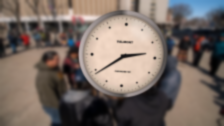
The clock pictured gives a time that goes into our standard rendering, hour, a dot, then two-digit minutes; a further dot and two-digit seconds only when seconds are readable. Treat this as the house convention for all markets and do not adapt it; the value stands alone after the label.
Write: 2.39
